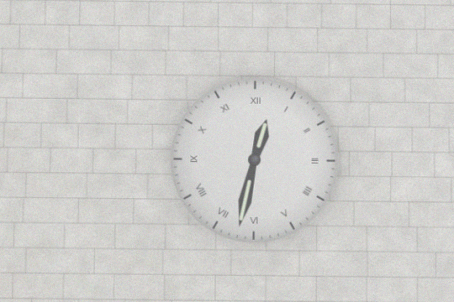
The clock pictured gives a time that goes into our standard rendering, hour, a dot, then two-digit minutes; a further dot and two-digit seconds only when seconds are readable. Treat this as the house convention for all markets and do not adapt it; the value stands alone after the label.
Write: 12.32
